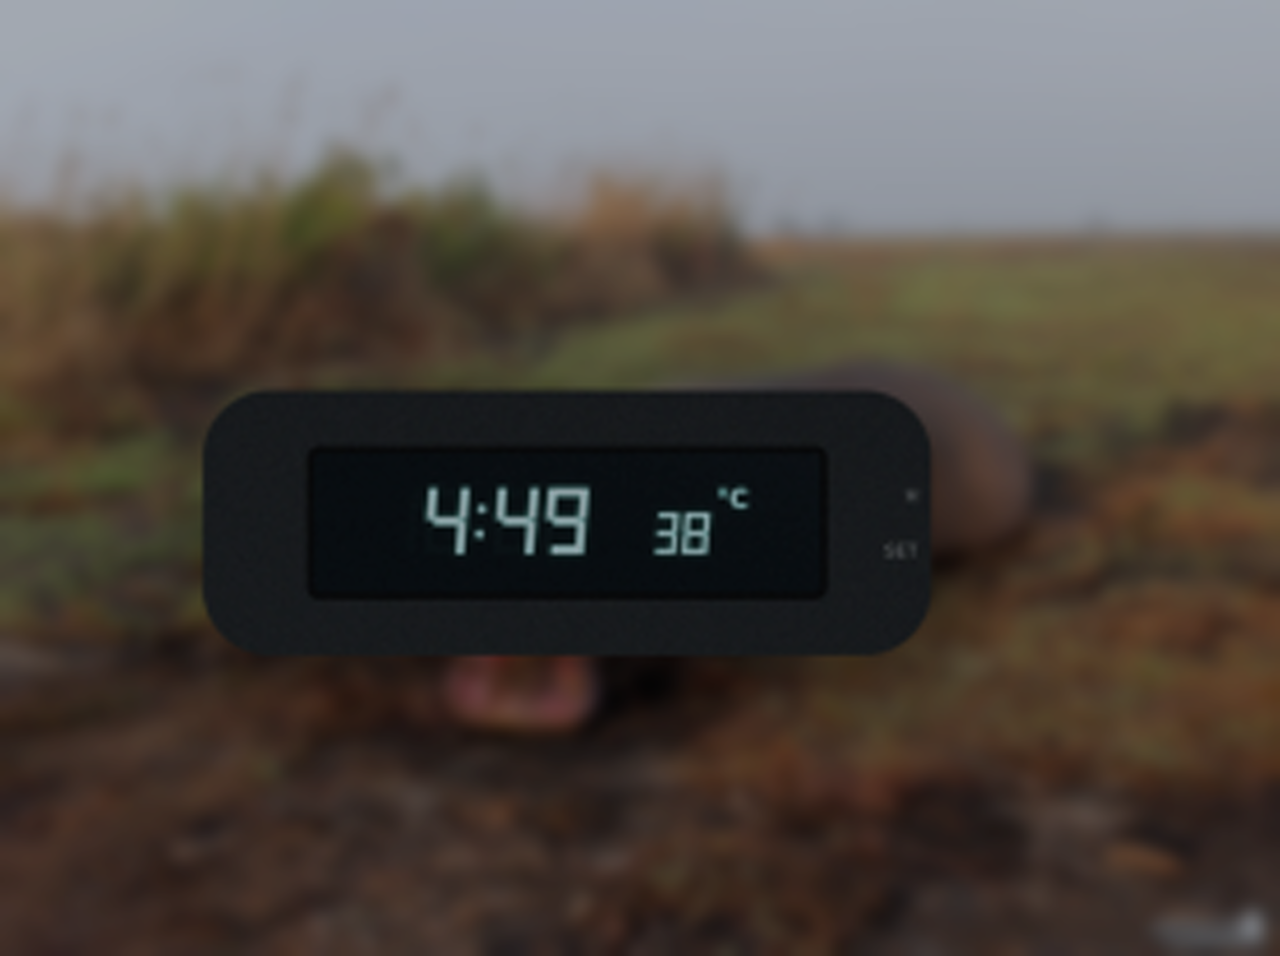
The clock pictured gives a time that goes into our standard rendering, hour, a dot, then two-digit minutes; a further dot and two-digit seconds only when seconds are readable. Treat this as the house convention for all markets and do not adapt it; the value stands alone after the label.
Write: 4.49
